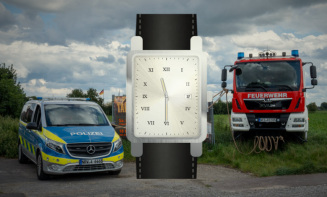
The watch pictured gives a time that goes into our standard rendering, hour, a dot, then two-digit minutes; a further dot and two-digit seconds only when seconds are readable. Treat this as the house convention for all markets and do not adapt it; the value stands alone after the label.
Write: 11.30
